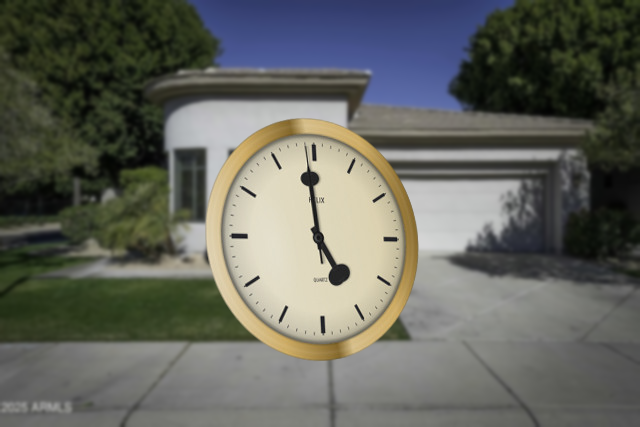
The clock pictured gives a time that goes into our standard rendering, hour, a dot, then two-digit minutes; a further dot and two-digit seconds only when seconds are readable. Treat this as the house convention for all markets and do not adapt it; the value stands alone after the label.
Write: 4.58.59
